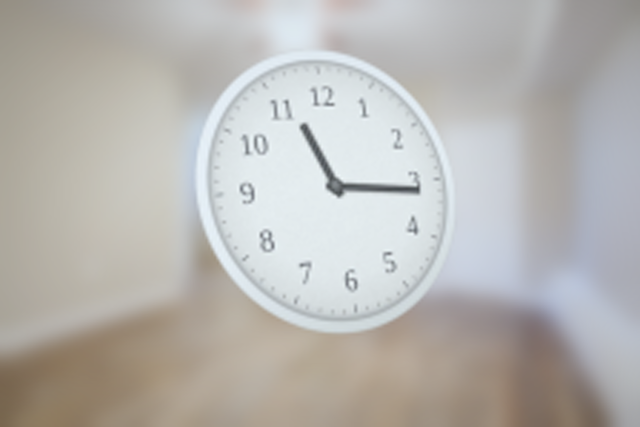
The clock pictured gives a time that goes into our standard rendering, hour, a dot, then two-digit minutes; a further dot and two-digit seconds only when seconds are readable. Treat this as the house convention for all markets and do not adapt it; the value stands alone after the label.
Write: 11.16
